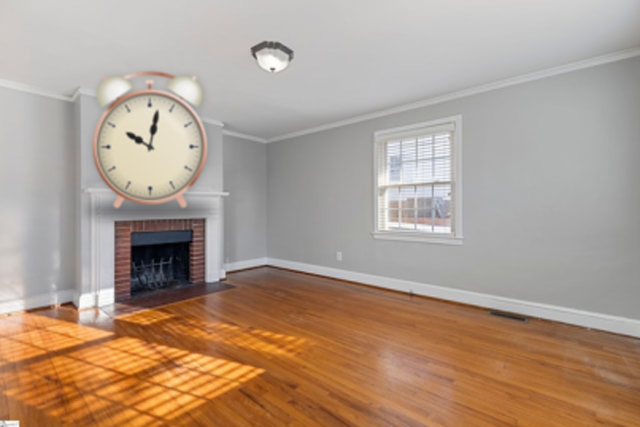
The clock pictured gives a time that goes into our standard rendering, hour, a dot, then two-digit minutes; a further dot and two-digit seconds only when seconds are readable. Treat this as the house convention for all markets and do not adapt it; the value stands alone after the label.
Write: 10.02
